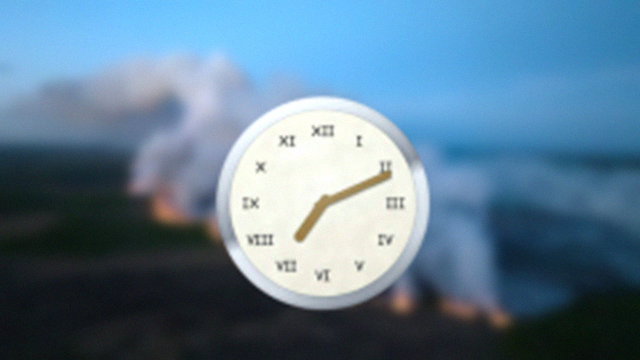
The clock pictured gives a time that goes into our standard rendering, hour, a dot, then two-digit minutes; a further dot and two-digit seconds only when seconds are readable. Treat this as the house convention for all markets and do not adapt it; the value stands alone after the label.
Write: 7.11
